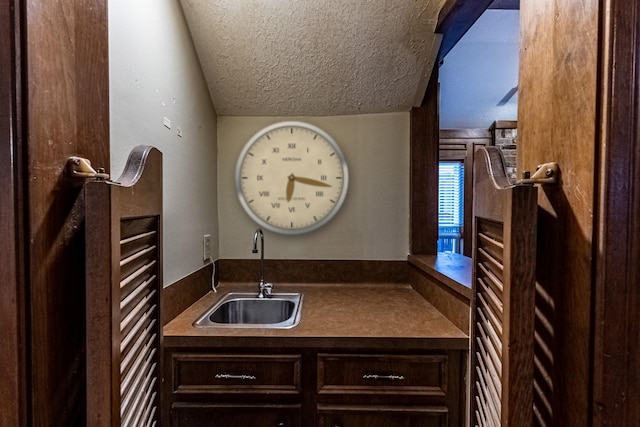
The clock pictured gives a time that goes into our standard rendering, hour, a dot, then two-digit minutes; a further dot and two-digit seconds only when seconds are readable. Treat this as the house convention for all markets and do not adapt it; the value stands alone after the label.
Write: 6.17
